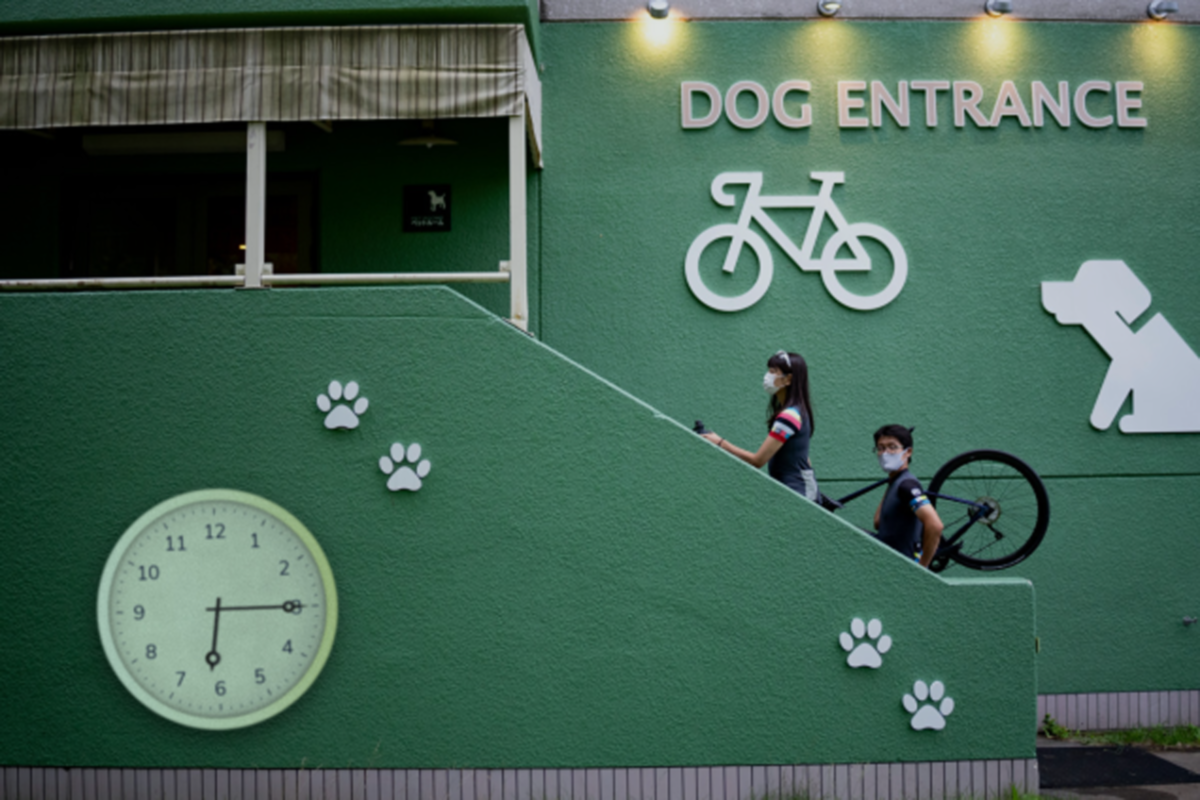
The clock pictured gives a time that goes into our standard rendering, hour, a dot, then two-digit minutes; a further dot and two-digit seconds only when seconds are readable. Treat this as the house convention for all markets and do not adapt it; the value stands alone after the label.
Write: 6.15
